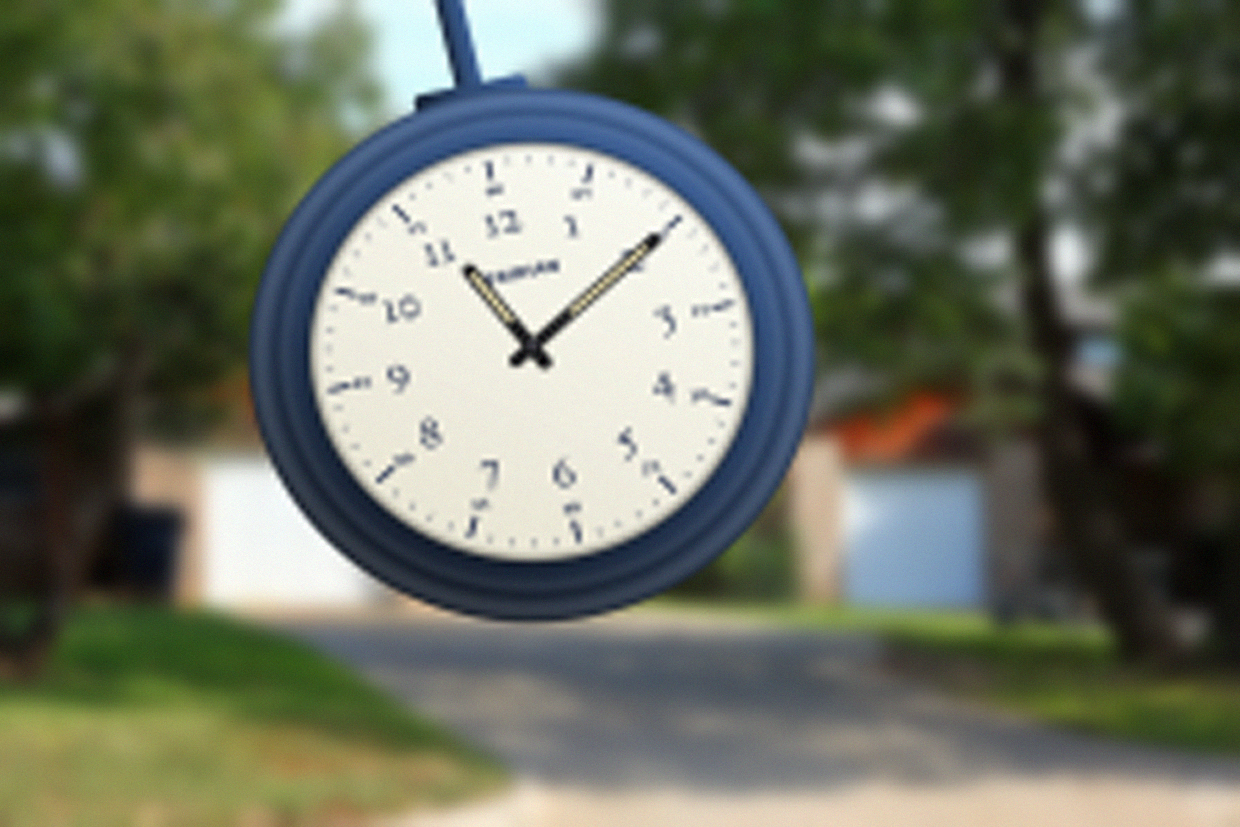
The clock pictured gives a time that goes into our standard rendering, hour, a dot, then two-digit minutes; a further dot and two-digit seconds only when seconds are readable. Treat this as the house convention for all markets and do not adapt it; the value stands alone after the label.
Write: 11.10
